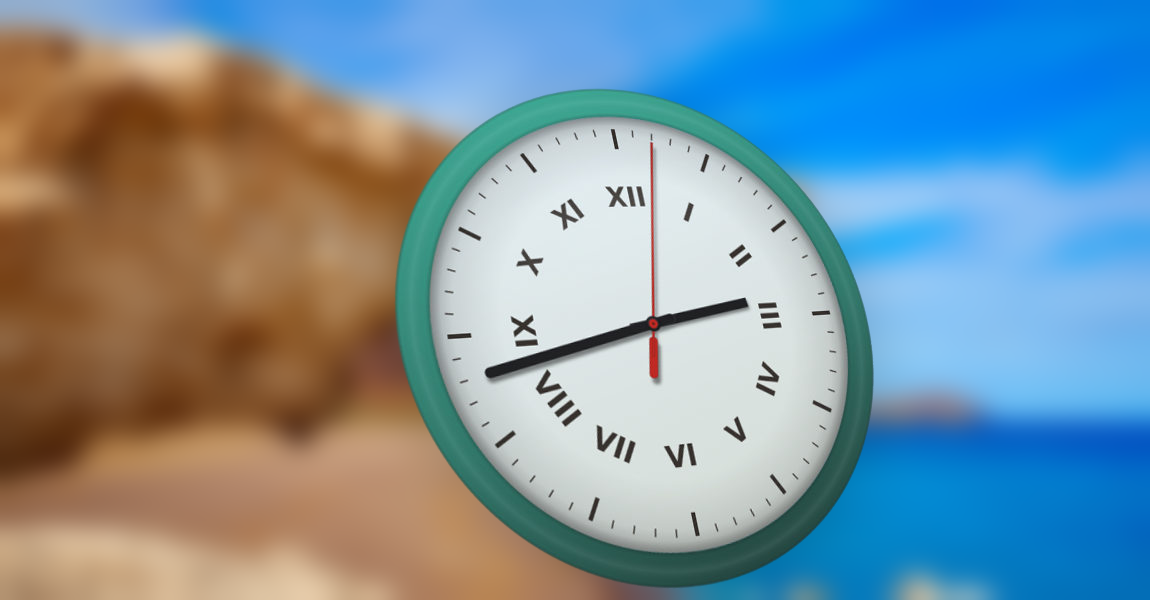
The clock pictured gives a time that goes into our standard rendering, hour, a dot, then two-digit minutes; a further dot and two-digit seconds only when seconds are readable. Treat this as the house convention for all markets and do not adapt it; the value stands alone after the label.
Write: 2.43.02
